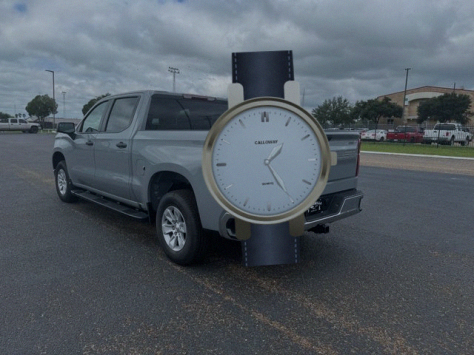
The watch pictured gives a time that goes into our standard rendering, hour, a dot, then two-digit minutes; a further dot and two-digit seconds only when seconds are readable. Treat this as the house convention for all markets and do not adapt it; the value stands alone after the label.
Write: 1.25
